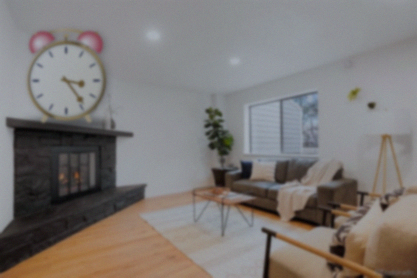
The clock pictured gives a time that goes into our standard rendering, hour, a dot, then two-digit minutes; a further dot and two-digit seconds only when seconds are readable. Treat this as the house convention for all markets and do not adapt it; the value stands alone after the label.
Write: 3.24
